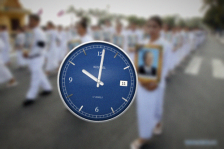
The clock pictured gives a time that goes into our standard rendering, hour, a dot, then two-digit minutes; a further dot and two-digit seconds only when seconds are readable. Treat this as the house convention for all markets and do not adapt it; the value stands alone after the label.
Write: 10.01
